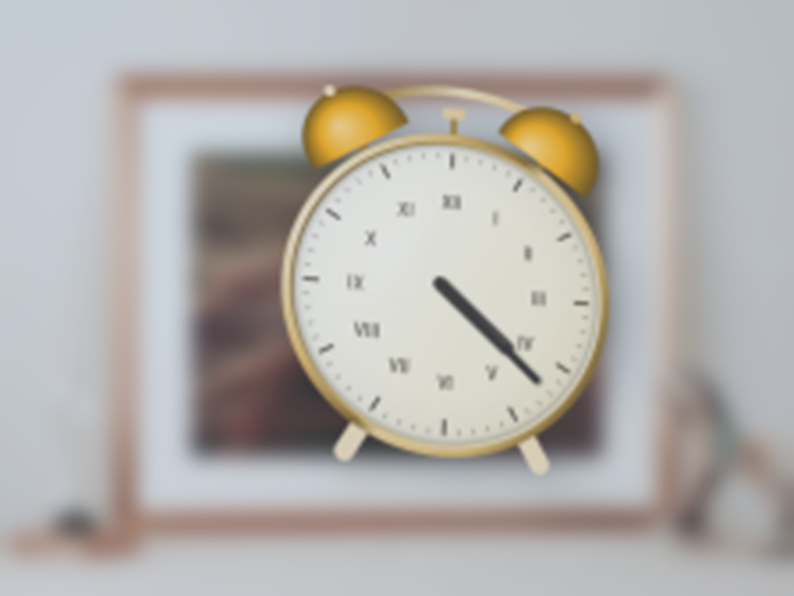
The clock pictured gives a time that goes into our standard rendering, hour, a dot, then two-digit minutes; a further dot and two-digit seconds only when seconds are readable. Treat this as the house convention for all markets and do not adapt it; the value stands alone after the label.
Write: 4.22
